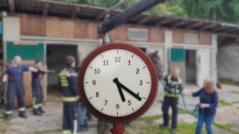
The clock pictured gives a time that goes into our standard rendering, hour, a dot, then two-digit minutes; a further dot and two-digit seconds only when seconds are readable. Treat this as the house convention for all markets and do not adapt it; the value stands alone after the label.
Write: 5.21
